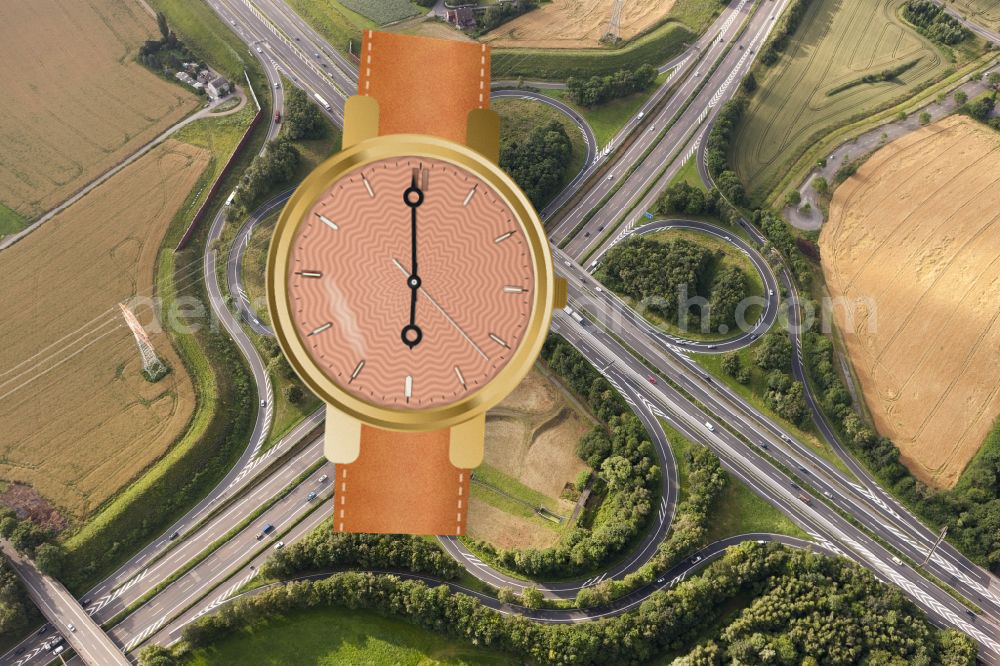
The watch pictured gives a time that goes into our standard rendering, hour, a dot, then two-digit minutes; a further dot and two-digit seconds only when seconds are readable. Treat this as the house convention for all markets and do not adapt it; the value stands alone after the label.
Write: 5.59.22
